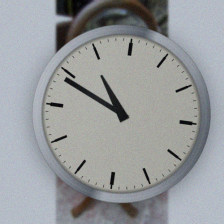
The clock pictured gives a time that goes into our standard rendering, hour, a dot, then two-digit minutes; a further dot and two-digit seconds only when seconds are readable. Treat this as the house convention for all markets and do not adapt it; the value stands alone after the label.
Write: 10.49
